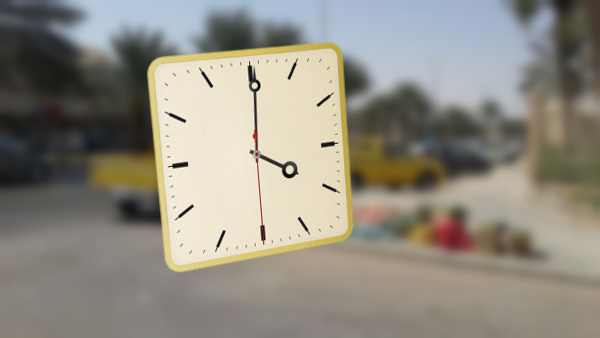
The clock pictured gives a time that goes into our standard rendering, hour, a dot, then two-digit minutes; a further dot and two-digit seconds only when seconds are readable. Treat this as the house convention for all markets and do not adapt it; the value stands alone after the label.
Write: 4.00.30
